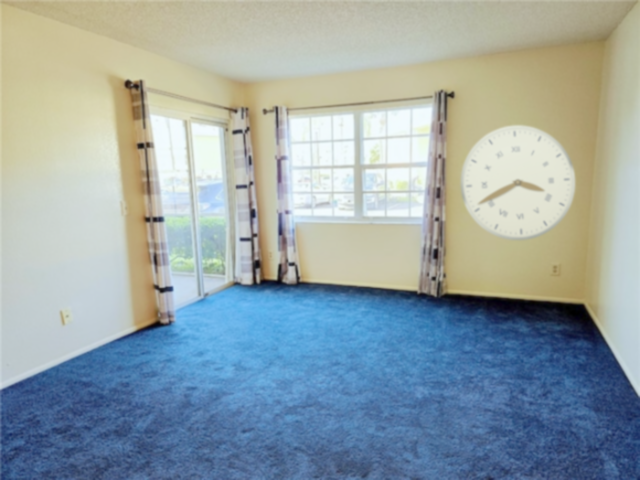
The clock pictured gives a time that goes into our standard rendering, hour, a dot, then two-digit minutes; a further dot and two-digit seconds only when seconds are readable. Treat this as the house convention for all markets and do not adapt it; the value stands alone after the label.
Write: 3.41
